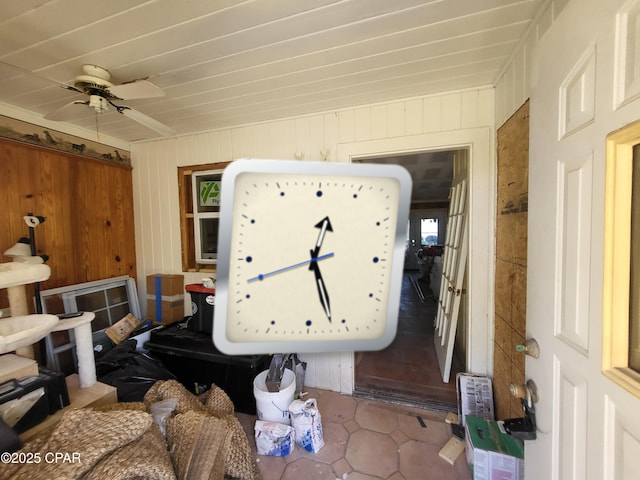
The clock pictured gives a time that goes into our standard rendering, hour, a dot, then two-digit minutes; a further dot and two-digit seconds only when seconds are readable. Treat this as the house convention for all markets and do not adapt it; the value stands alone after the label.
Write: 12.26.42
